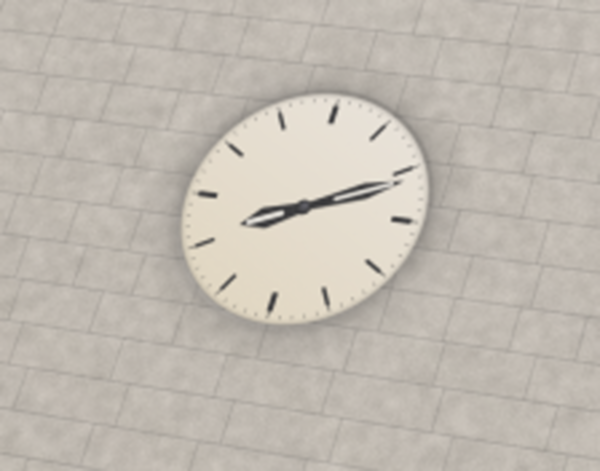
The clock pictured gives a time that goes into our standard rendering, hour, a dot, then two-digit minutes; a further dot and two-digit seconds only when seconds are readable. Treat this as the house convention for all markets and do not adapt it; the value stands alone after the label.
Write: 8.11
